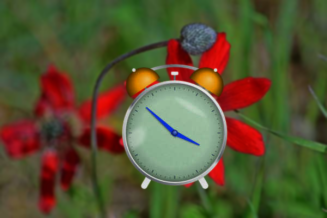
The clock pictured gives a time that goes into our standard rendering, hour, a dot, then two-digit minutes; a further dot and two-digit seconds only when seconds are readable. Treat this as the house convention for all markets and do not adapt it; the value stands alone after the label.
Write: 3.52
